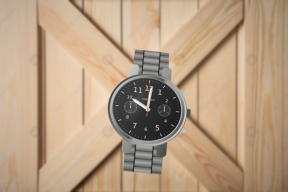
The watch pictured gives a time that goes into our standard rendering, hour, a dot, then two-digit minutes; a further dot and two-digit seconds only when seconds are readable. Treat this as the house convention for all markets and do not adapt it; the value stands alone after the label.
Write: 10.01
